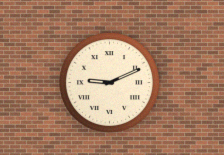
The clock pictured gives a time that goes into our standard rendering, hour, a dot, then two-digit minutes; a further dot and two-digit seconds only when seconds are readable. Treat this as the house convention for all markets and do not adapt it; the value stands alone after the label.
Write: 9.11
